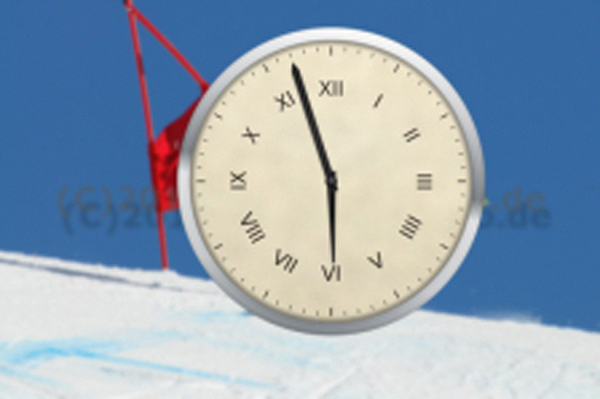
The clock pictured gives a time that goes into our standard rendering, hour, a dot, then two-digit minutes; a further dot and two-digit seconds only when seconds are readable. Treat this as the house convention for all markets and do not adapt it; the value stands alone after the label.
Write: 5.57
